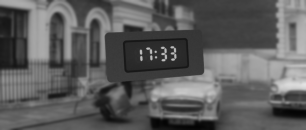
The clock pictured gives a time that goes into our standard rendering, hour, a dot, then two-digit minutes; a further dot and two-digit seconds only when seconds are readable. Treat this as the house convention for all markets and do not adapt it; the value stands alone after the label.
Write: 17.33
